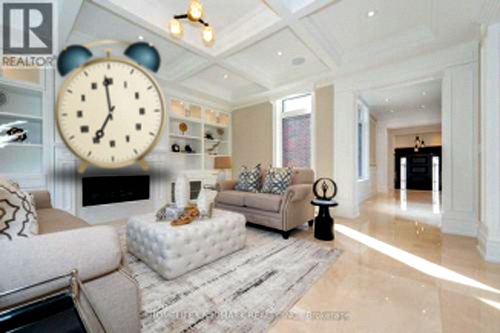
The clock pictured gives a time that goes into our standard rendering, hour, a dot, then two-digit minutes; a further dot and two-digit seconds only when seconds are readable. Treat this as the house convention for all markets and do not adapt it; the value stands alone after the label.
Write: 6.59
